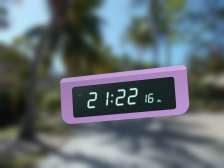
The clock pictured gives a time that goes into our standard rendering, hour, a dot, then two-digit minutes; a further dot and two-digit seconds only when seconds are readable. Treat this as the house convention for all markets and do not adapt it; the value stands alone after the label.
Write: 21.22.16
